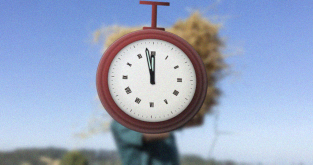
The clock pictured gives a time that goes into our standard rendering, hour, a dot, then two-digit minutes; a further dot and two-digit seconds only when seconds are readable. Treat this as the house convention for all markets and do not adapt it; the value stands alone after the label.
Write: 11.58
